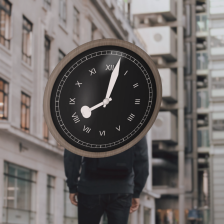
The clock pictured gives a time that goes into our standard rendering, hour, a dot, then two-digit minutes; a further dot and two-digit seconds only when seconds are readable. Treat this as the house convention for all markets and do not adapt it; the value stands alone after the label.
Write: 8.02
